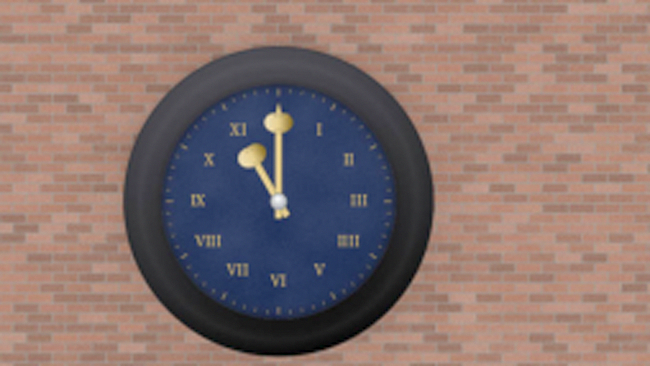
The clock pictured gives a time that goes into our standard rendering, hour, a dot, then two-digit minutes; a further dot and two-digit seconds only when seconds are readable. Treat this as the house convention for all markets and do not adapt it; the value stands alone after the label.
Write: 11.00
